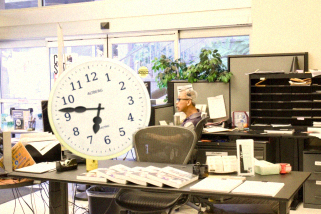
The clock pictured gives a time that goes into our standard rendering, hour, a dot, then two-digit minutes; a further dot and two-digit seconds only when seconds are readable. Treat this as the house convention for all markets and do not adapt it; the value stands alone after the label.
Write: 6.47
